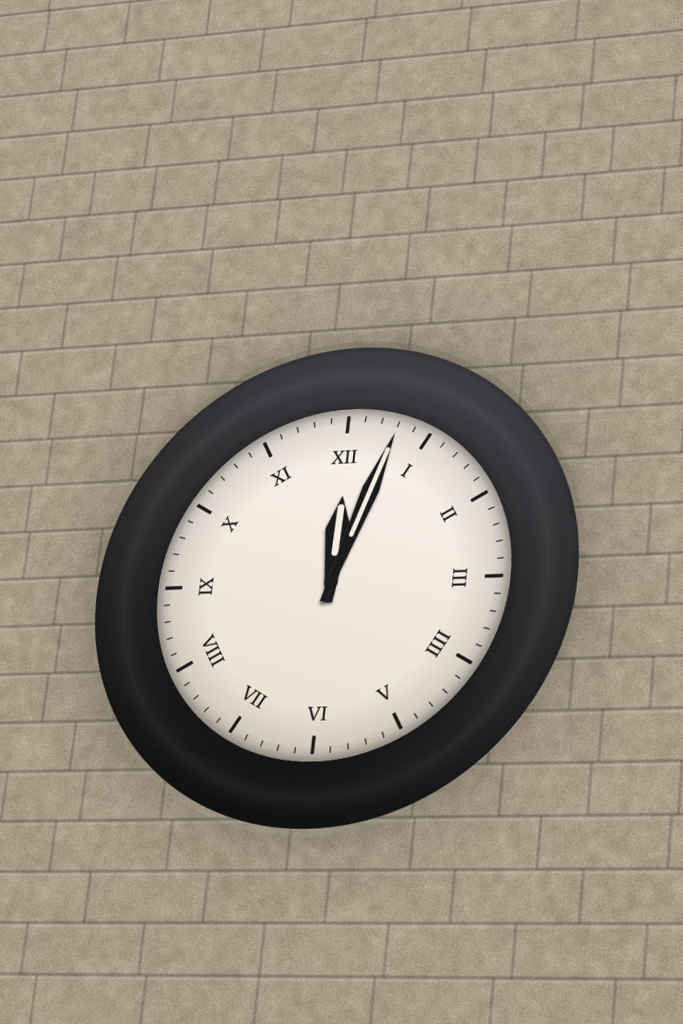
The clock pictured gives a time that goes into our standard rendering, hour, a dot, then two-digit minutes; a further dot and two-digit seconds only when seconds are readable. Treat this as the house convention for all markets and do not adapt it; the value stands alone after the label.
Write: 12.03
